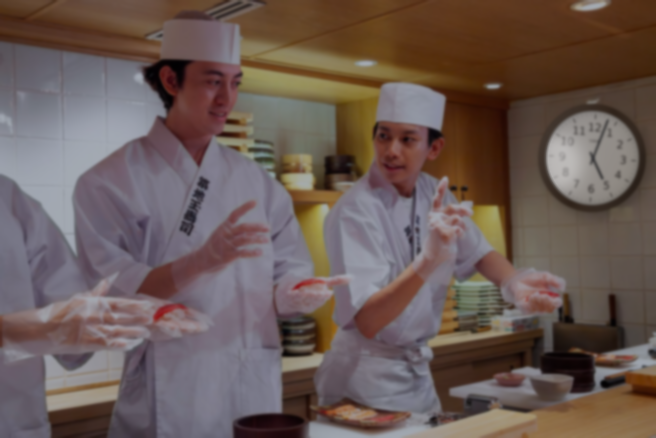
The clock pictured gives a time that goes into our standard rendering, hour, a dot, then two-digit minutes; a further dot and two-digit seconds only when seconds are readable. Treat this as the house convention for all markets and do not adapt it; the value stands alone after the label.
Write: 5.03
